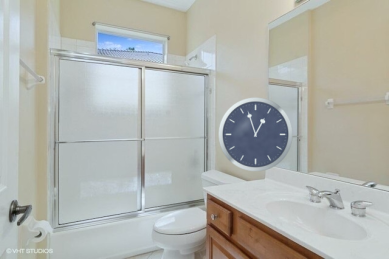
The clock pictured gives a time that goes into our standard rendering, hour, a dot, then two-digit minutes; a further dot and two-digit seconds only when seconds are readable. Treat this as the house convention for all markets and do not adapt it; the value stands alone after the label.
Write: 12.57
